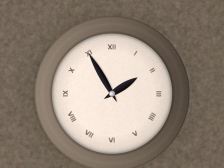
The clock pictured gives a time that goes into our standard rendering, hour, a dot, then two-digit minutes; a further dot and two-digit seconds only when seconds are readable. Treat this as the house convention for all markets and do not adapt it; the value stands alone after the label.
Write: 1.55
